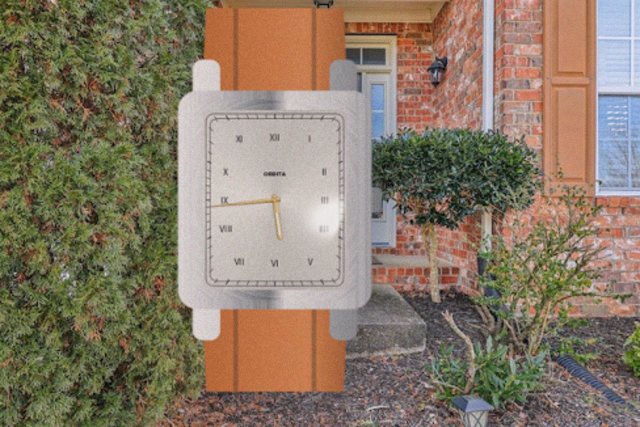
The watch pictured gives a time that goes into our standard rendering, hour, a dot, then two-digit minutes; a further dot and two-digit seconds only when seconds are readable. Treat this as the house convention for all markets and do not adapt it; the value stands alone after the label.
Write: 5.44
